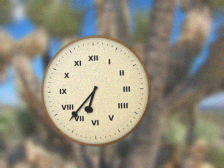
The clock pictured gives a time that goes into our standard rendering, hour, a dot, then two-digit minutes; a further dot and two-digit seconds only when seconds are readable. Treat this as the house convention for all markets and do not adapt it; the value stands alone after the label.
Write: 6.37
